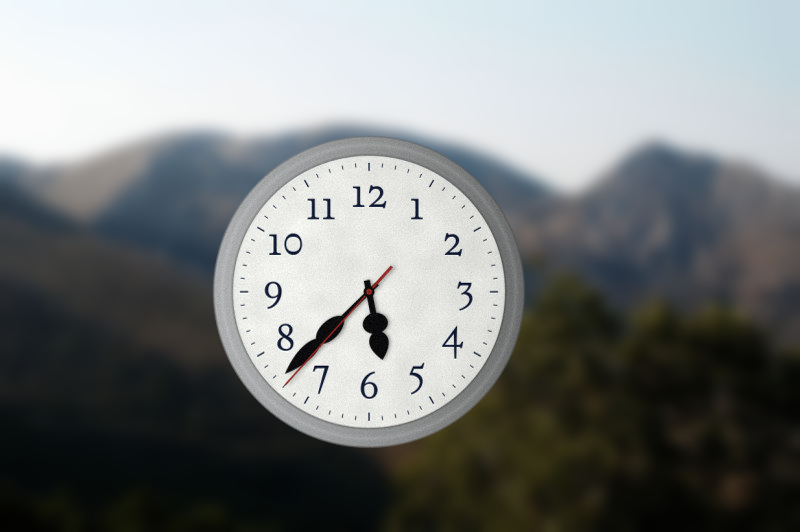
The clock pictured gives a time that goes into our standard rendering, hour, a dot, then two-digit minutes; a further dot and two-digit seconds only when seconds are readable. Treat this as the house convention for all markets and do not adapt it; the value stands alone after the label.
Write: 5.37.37
